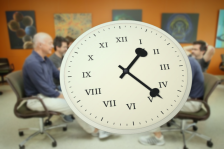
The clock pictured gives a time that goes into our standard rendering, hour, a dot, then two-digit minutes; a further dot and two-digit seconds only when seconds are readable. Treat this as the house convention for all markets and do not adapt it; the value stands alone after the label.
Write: 1.23
